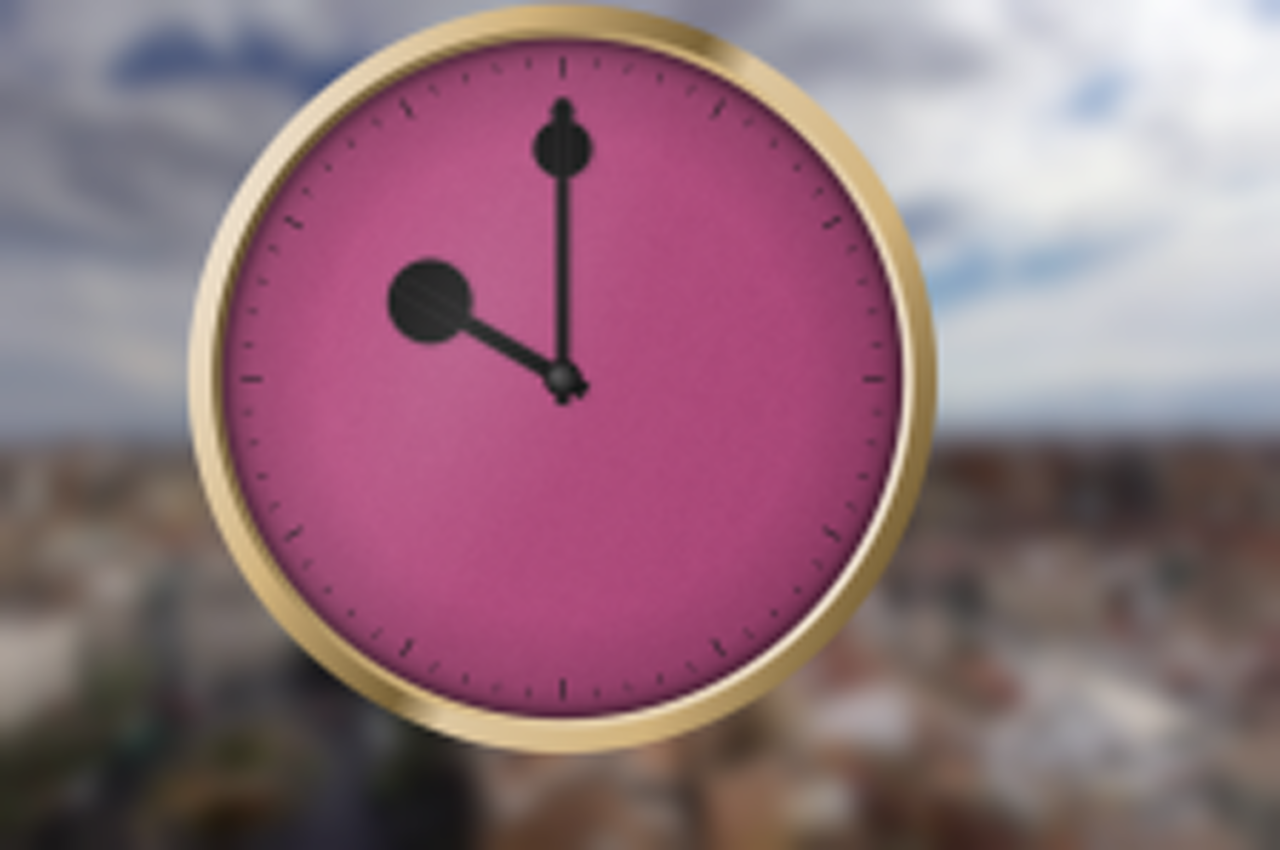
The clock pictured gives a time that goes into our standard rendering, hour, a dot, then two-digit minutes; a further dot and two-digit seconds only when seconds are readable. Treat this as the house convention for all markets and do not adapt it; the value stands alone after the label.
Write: 10.00
